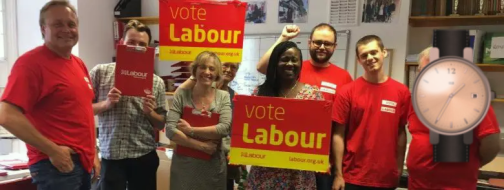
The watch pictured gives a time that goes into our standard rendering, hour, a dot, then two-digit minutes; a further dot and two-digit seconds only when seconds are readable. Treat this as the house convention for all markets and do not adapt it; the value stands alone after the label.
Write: 1.35
